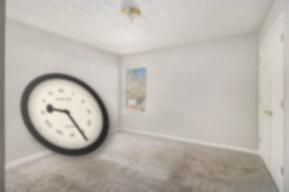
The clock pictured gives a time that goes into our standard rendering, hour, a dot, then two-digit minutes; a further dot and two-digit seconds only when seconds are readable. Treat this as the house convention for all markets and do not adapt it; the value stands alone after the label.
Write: 9.26
